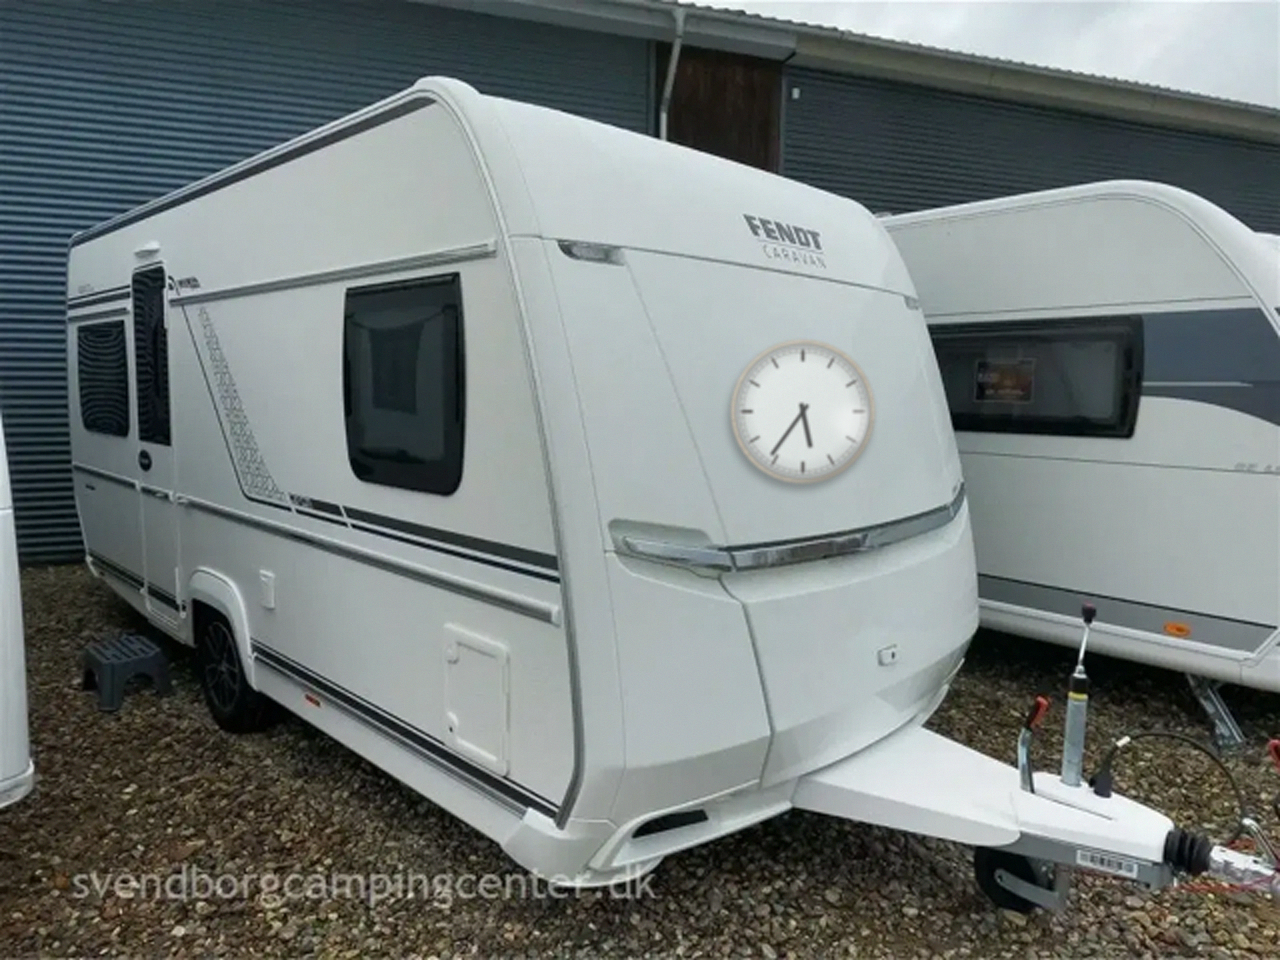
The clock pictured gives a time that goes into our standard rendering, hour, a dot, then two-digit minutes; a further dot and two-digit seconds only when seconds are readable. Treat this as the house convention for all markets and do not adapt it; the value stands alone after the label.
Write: 5.36
